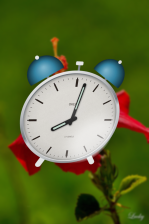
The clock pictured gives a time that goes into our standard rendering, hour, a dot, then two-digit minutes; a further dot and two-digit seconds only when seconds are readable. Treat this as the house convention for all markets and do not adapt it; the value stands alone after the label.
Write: 8.02
